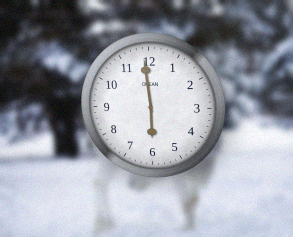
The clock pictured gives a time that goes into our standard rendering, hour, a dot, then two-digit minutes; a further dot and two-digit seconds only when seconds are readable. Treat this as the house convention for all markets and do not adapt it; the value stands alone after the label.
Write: 5.59
